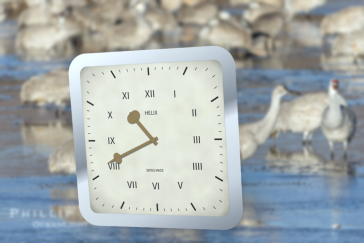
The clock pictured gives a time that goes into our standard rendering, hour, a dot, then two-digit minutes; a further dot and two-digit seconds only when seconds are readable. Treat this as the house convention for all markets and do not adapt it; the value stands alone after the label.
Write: 10.41
